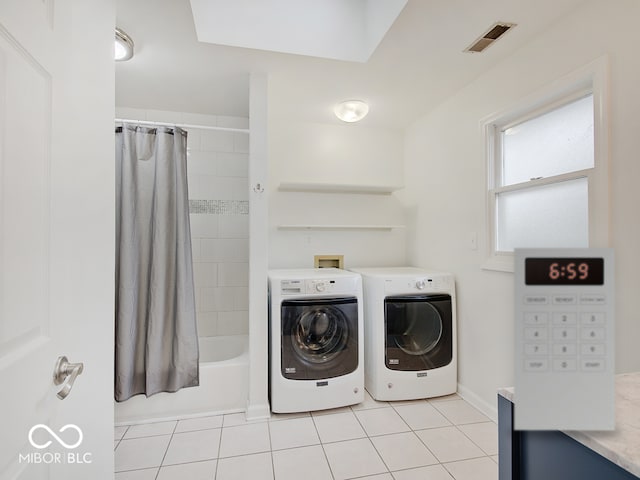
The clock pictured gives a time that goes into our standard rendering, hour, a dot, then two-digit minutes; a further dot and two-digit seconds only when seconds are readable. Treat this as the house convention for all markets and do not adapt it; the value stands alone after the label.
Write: 6.59
